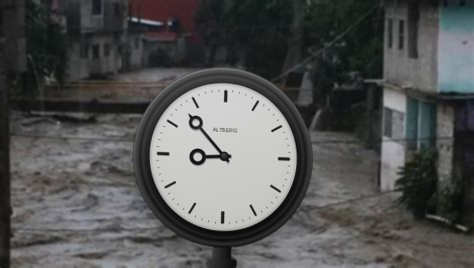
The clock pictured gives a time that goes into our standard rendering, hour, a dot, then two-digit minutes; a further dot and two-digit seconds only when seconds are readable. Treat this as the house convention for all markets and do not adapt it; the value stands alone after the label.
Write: 8.53
